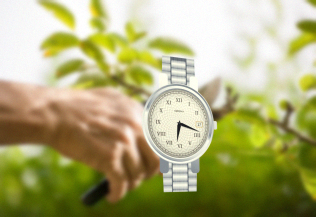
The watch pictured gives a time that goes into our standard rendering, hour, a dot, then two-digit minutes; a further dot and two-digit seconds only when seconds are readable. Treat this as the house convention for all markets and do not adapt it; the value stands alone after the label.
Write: 6.18
